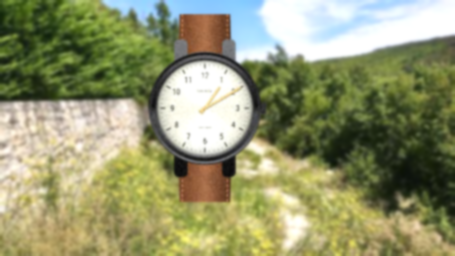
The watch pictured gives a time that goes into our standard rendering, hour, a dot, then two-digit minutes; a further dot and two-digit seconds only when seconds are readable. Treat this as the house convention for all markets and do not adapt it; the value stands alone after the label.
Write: 1.10
